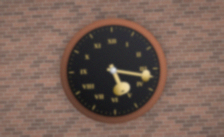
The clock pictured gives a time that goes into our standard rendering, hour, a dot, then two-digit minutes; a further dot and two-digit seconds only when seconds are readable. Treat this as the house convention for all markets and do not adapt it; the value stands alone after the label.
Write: 5.17
